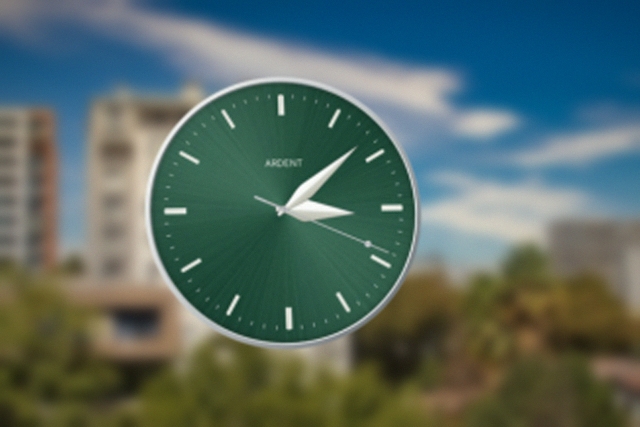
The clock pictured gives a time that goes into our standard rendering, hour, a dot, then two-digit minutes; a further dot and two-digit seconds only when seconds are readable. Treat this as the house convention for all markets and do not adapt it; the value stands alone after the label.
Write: 3.08.19
